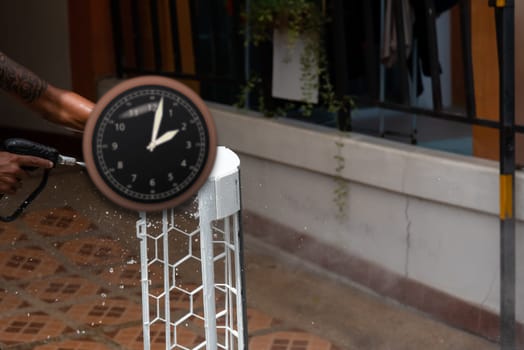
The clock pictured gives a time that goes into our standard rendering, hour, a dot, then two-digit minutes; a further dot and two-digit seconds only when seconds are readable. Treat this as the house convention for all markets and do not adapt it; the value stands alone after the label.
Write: 2.02
